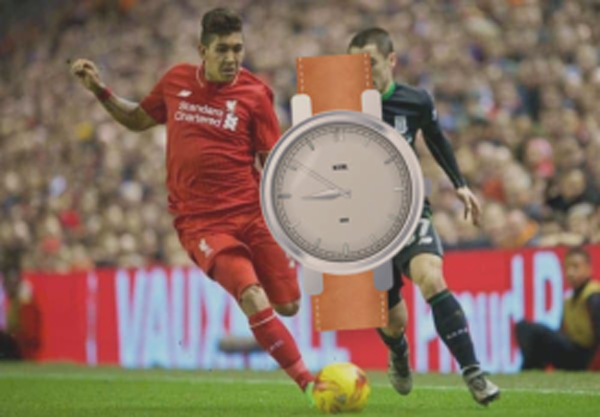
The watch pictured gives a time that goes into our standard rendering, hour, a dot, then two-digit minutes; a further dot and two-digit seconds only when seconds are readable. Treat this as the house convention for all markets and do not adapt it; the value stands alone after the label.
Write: 8.51
